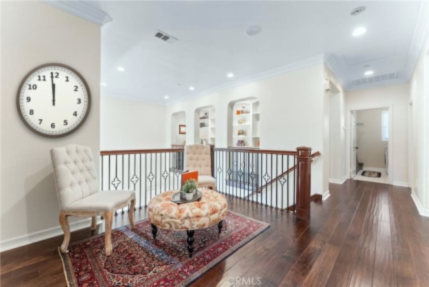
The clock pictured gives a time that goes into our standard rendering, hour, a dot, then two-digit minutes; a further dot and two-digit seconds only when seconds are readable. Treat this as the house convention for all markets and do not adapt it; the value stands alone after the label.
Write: 11.59
